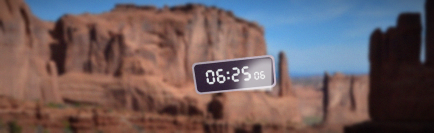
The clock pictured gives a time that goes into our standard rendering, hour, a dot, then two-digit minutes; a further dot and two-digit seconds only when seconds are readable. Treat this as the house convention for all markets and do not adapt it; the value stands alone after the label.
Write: 6.25.06
